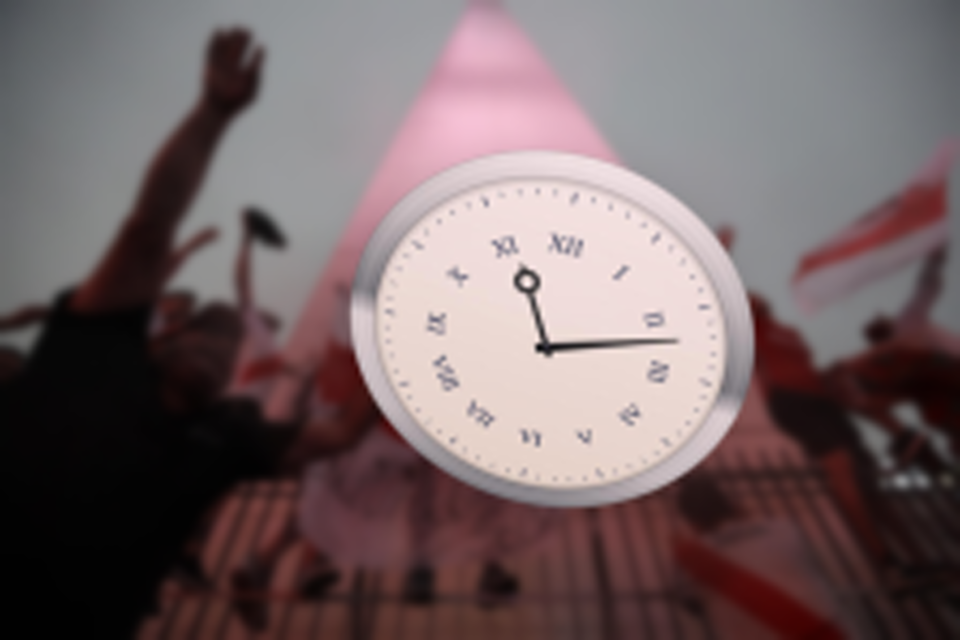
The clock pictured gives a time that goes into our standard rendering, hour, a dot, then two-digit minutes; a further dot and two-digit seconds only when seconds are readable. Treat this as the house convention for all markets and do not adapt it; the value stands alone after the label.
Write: 11.12
